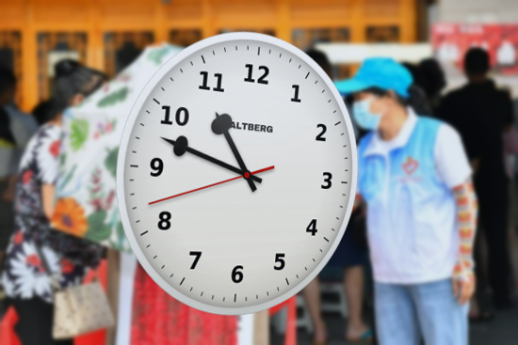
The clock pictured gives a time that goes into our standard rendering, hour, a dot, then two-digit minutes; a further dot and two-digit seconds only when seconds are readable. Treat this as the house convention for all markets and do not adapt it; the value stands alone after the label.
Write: 10.47.42
